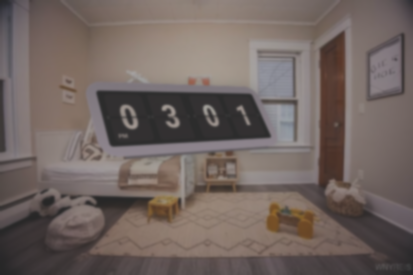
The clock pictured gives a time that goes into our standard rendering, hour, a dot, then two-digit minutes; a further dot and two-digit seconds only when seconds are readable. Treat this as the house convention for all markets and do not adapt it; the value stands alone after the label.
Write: 3.01
